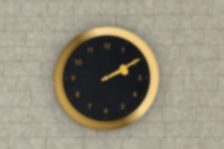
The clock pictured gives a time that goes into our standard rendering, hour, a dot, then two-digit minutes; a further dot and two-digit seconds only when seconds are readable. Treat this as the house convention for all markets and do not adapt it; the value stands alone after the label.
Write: 2.10
